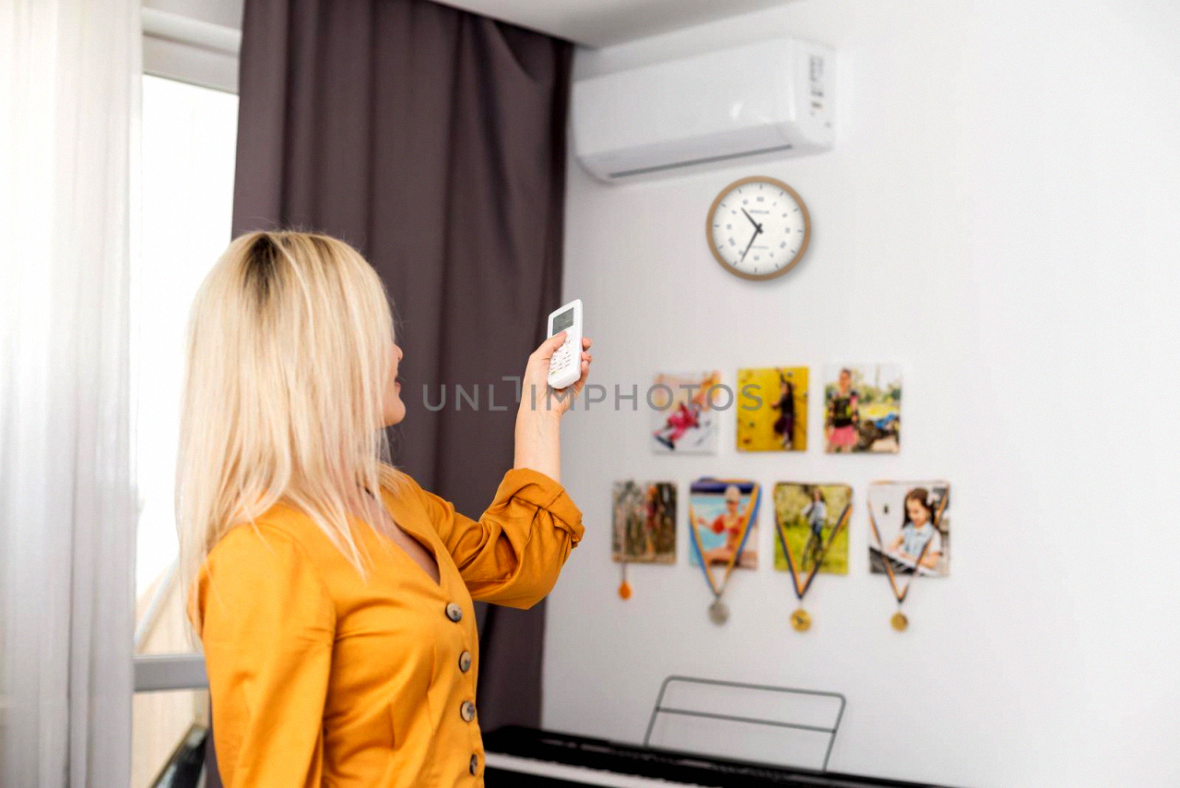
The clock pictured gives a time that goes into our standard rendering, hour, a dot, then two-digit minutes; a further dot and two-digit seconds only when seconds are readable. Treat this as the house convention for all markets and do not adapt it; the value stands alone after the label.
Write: 10.34
